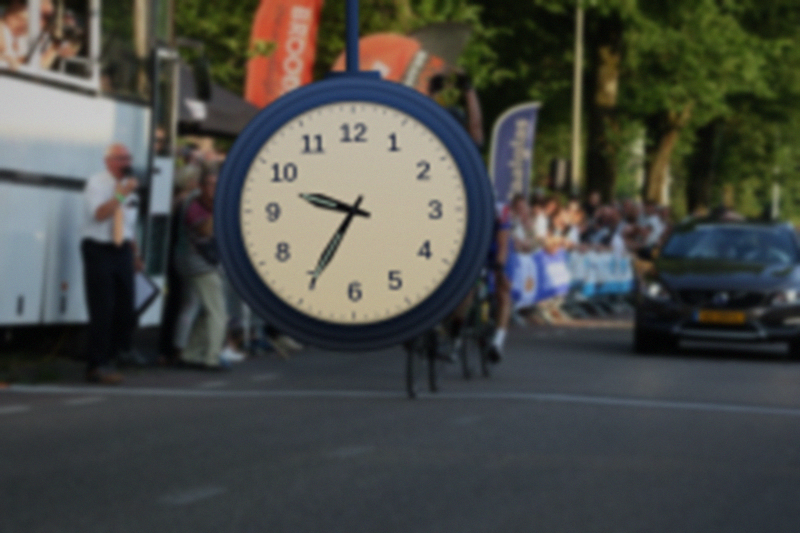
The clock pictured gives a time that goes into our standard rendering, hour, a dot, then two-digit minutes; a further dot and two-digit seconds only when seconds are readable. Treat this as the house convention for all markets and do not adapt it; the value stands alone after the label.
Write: 9.35
